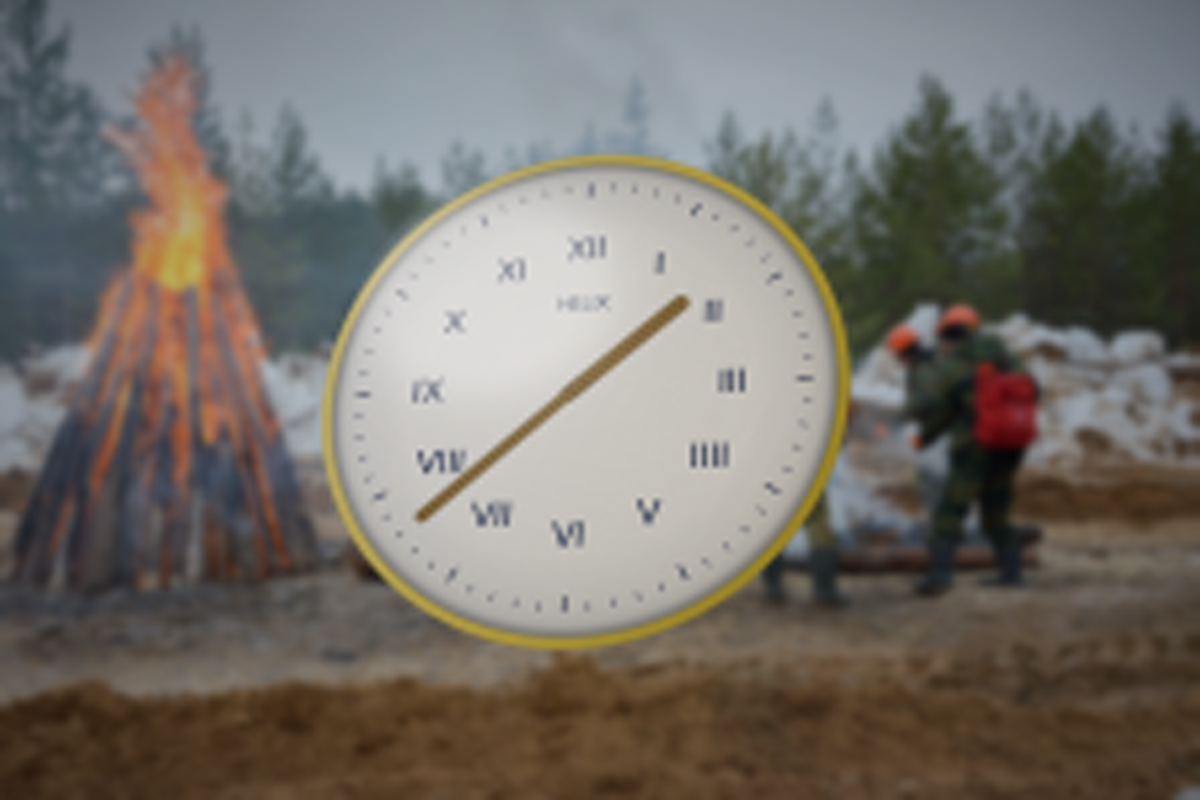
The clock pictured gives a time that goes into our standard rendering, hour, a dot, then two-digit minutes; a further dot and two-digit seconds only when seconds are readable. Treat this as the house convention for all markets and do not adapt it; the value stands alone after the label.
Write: 1.38
